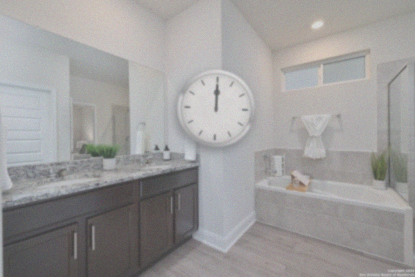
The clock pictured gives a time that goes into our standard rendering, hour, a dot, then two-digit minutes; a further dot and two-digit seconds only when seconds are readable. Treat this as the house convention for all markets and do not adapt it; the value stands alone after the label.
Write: 12.00
